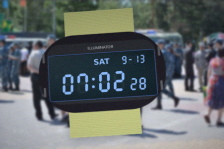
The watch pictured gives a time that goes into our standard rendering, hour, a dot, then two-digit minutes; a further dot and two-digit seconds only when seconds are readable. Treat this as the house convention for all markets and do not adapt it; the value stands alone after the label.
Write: 7.02.28
